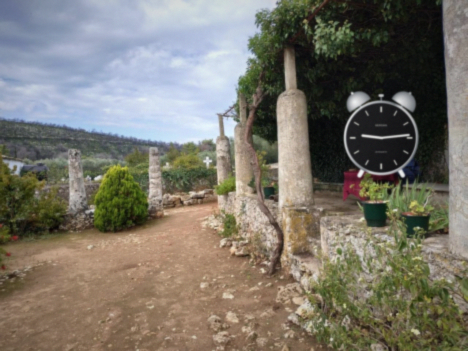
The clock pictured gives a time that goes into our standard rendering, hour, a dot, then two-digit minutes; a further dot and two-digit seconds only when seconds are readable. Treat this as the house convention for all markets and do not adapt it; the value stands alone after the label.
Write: 9.14
